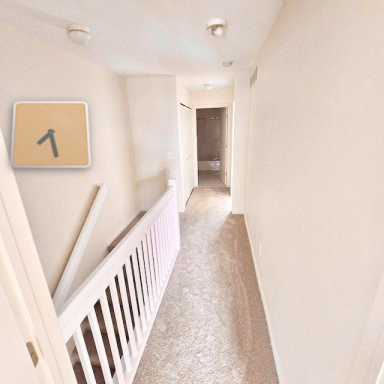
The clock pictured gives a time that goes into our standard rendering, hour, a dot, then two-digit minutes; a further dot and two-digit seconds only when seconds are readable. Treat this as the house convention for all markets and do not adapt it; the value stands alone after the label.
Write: 7.28
